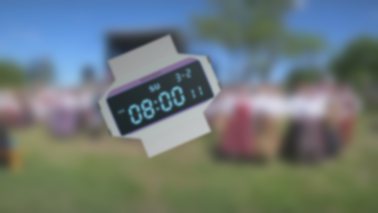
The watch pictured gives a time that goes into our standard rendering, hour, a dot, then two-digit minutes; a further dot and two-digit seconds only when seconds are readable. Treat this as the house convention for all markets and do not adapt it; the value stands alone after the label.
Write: 8.00
